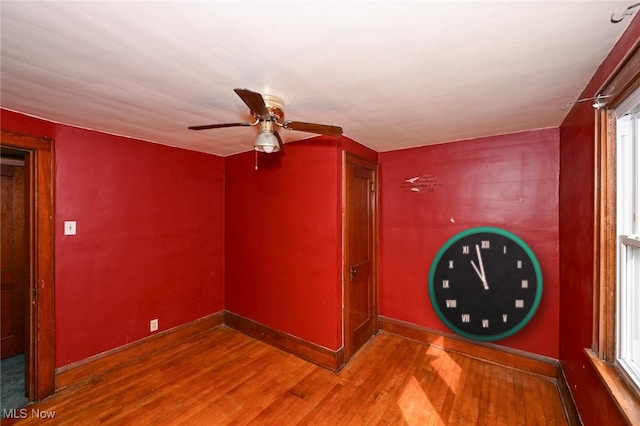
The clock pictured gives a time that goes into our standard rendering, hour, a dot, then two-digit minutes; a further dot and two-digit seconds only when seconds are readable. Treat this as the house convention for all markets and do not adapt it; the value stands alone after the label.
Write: 10.58
